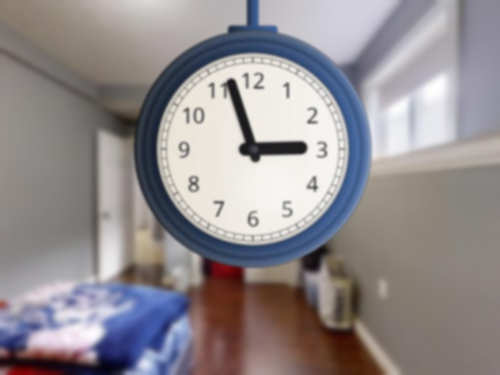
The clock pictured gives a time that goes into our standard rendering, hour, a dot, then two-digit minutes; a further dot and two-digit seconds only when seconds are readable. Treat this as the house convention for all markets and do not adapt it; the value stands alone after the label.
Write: 2.57
